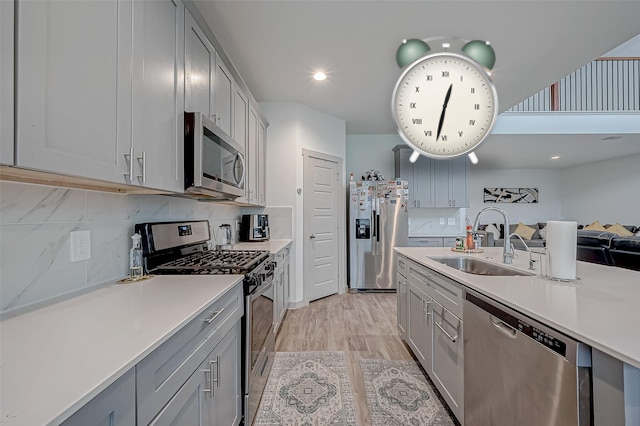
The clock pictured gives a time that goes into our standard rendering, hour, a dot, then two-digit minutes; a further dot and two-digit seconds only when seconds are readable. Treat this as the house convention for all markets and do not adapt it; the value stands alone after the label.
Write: 12.32
